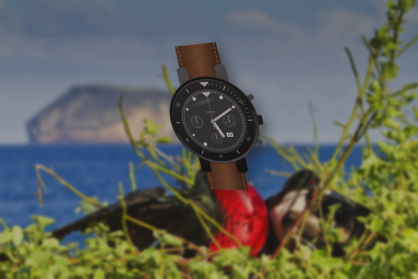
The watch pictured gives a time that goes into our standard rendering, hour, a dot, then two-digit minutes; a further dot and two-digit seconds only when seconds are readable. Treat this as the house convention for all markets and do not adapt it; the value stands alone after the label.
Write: 5.10
